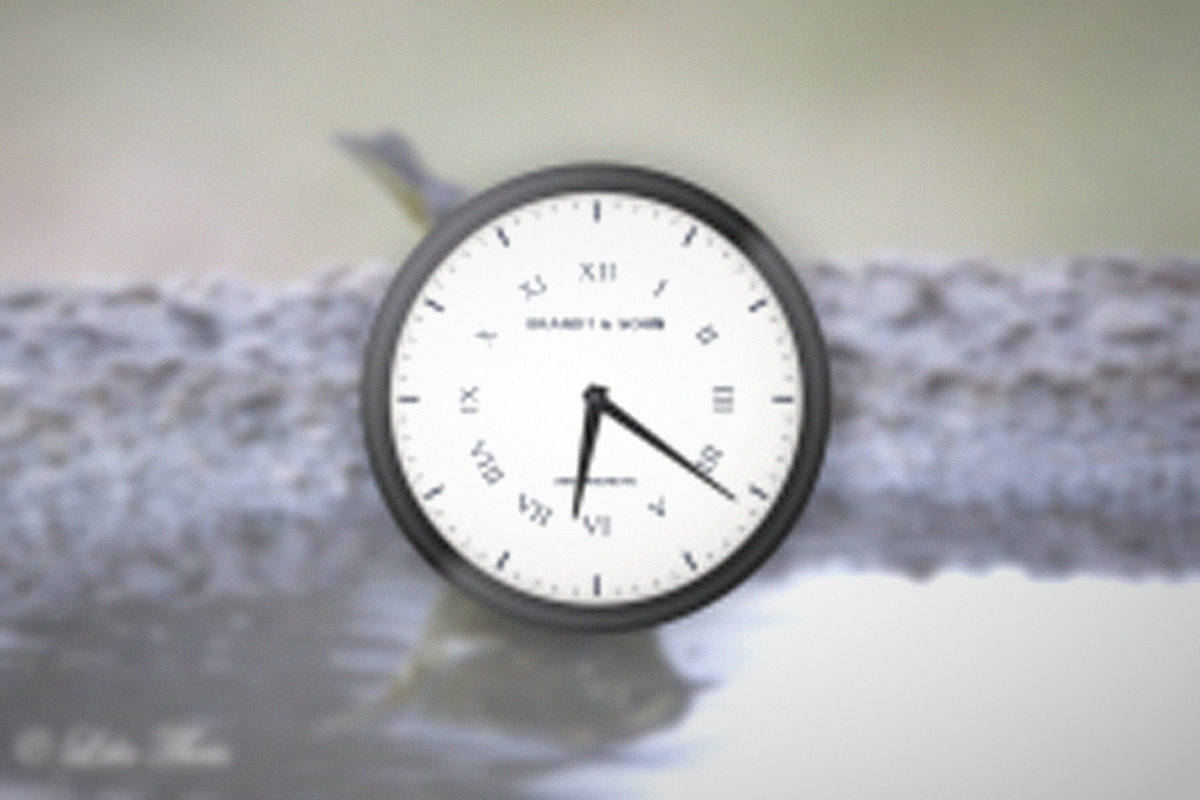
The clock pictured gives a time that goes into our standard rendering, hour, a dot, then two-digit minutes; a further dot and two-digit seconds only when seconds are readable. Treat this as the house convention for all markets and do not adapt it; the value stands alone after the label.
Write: 6.21
